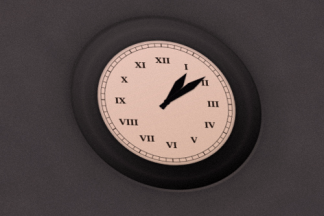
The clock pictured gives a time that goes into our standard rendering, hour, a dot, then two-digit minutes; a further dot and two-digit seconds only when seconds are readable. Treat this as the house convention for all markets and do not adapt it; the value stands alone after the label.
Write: 1.09
